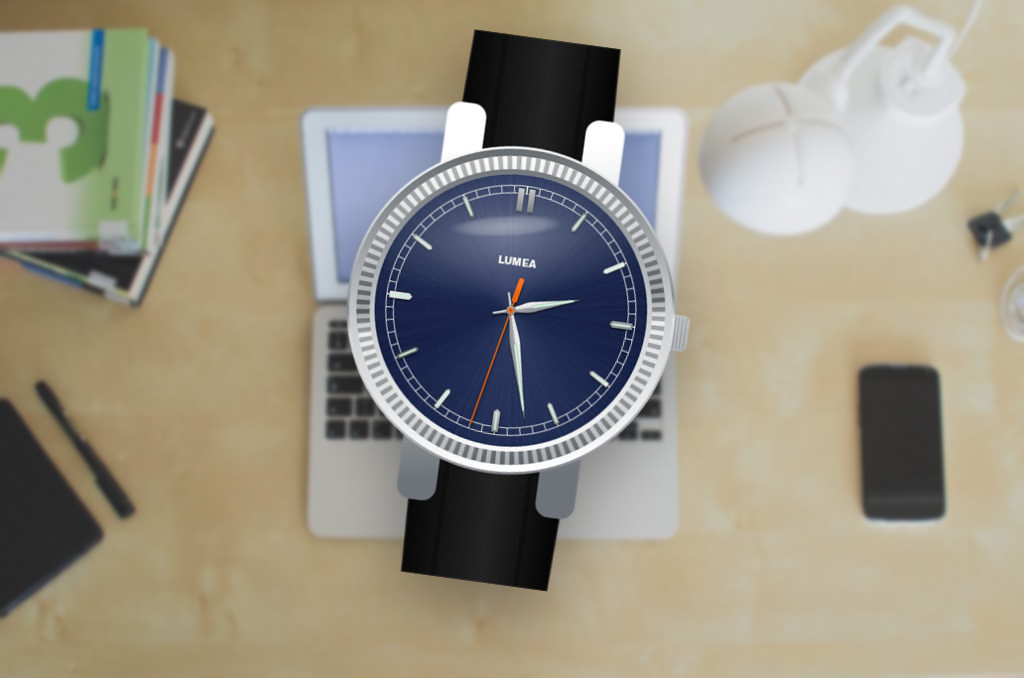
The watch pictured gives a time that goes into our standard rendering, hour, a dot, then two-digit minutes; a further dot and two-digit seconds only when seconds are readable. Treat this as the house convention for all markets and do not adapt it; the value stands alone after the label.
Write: 2.27.32
